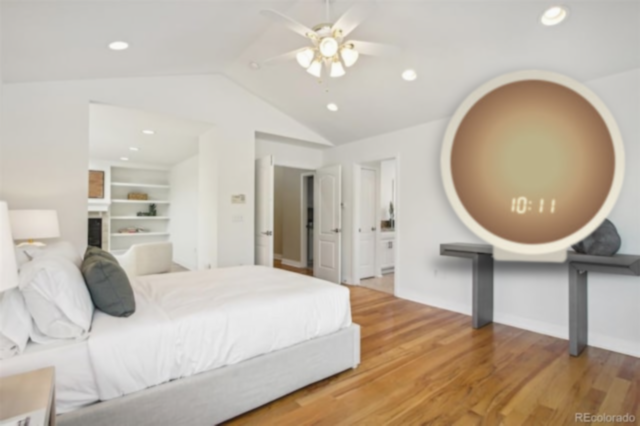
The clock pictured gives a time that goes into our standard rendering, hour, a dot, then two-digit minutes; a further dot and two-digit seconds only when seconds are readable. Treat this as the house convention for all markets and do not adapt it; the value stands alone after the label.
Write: 10.11
